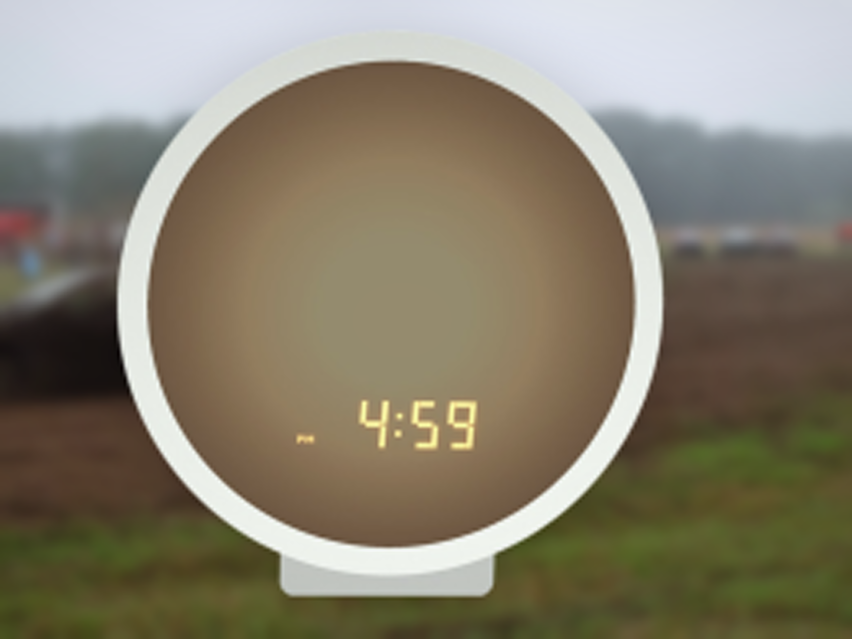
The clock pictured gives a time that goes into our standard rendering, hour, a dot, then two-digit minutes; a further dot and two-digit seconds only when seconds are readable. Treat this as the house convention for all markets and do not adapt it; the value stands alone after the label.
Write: 4.59
